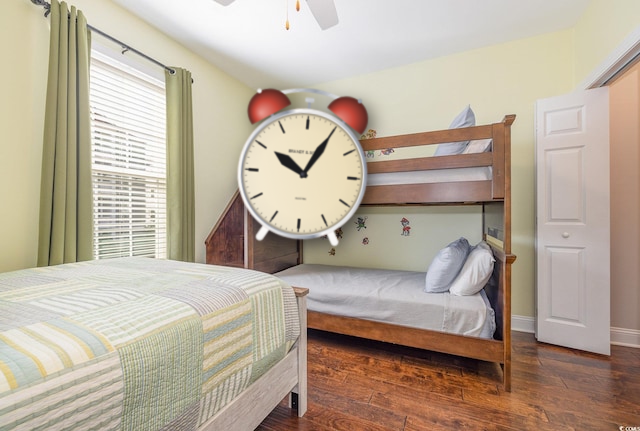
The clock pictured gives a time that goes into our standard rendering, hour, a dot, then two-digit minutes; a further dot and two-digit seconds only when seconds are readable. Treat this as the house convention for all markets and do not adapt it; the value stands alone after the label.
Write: 10.05
